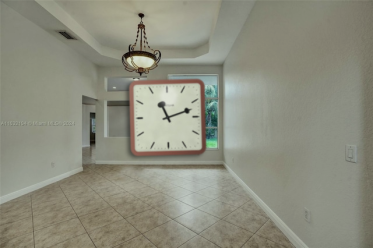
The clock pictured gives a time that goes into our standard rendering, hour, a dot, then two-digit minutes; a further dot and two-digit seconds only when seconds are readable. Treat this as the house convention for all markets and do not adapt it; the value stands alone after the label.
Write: 11.12
